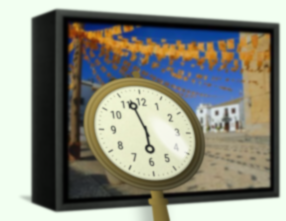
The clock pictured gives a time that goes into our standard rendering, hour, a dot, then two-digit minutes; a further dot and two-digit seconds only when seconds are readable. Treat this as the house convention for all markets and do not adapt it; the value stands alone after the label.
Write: 5.57
